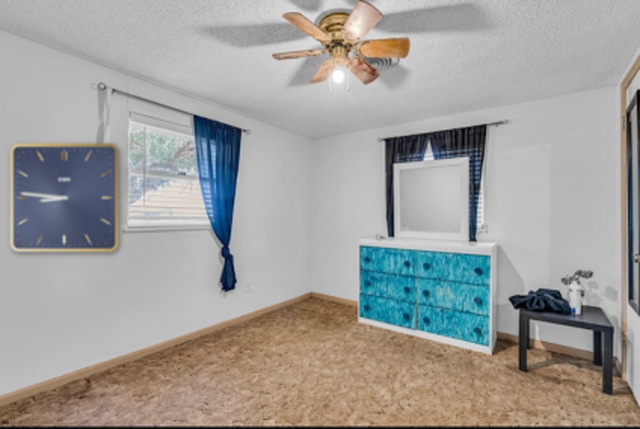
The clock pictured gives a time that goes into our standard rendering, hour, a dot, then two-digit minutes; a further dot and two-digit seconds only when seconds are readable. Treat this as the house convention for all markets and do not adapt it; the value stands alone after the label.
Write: 8.46
